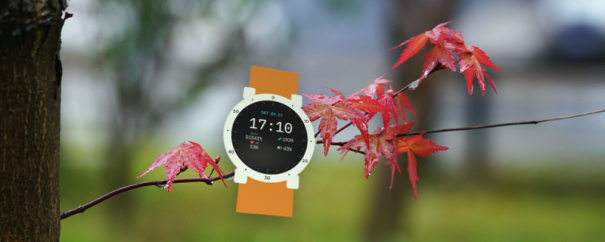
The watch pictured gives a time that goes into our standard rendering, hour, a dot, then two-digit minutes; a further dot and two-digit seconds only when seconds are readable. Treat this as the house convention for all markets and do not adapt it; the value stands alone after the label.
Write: 17.10
